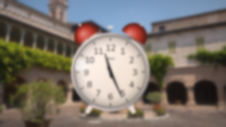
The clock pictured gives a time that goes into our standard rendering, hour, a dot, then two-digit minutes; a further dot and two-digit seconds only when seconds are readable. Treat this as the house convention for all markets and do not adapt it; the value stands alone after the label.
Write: 11.26
